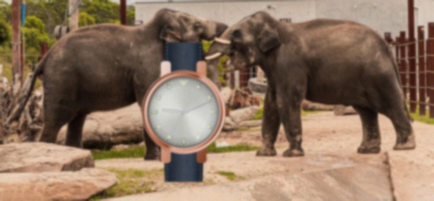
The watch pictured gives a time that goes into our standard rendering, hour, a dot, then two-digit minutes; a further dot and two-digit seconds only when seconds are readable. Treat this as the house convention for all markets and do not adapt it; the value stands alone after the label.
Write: 9.11
